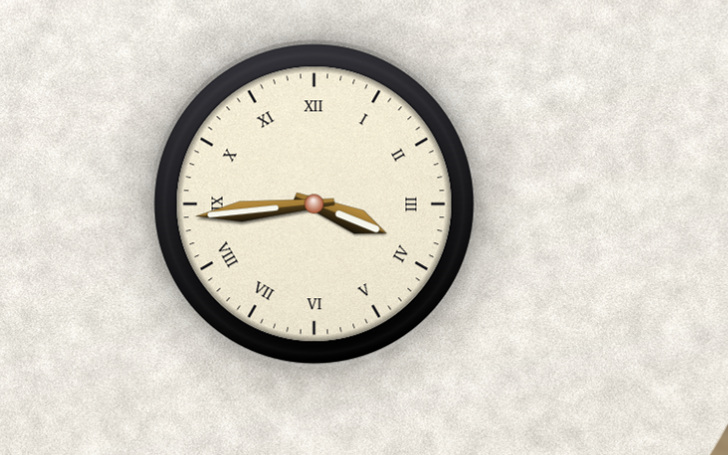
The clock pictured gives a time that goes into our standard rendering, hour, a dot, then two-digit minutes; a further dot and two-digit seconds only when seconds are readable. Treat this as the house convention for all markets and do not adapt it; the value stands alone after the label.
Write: 3.44
